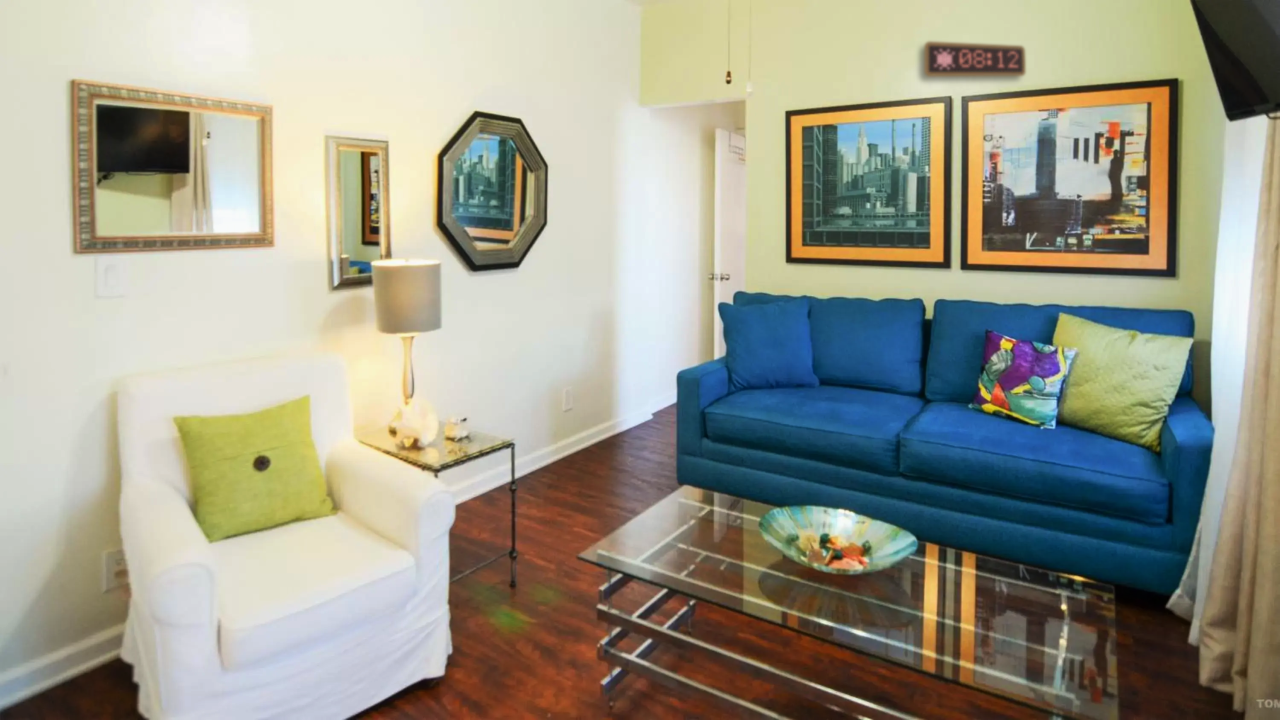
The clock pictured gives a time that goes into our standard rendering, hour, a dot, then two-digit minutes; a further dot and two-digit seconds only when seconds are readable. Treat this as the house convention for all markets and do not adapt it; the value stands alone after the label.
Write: 8.12
